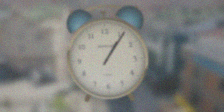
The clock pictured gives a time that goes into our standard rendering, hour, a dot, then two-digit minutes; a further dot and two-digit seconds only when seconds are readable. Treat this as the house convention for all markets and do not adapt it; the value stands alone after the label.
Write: 1.06
